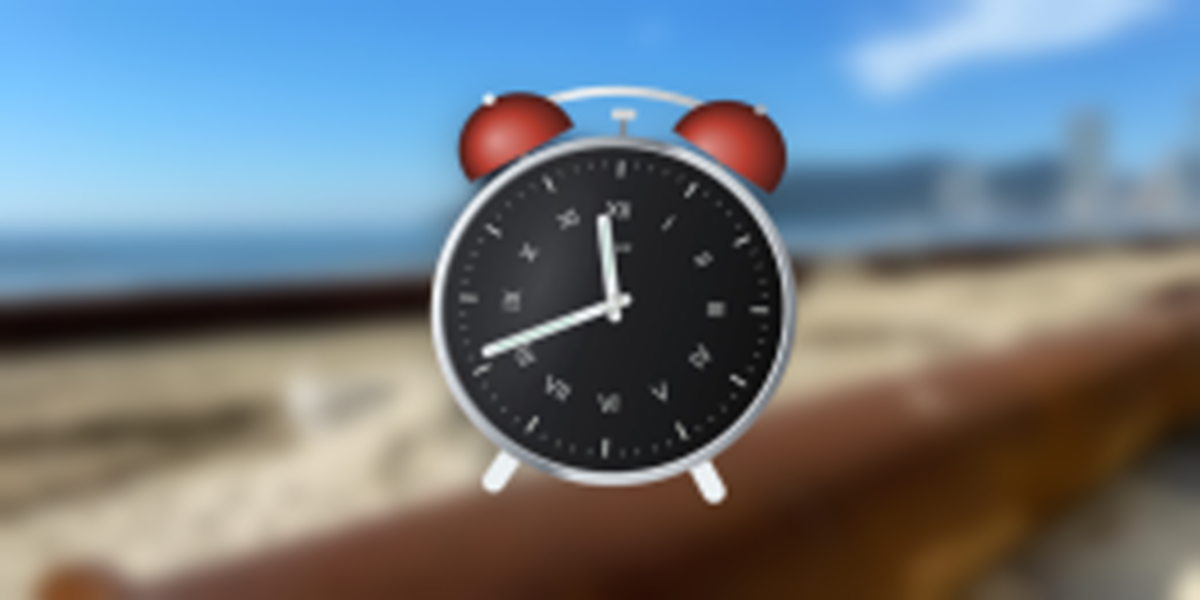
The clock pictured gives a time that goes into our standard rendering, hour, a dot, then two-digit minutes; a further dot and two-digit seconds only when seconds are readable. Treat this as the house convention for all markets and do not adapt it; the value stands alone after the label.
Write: 11.41
